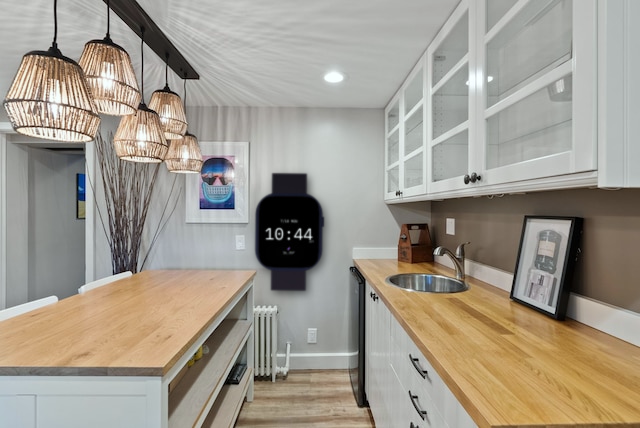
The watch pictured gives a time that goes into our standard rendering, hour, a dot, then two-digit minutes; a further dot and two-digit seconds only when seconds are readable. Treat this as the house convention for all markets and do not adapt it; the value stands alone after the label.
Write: 10.44
